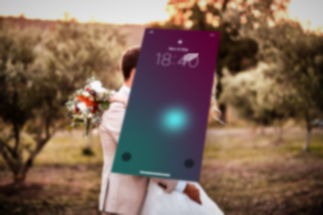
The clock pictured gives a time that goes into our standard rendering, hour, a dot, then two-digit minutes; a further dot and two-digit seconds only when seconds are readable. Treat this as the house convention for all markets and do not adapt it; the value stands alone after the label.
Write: 18.40
